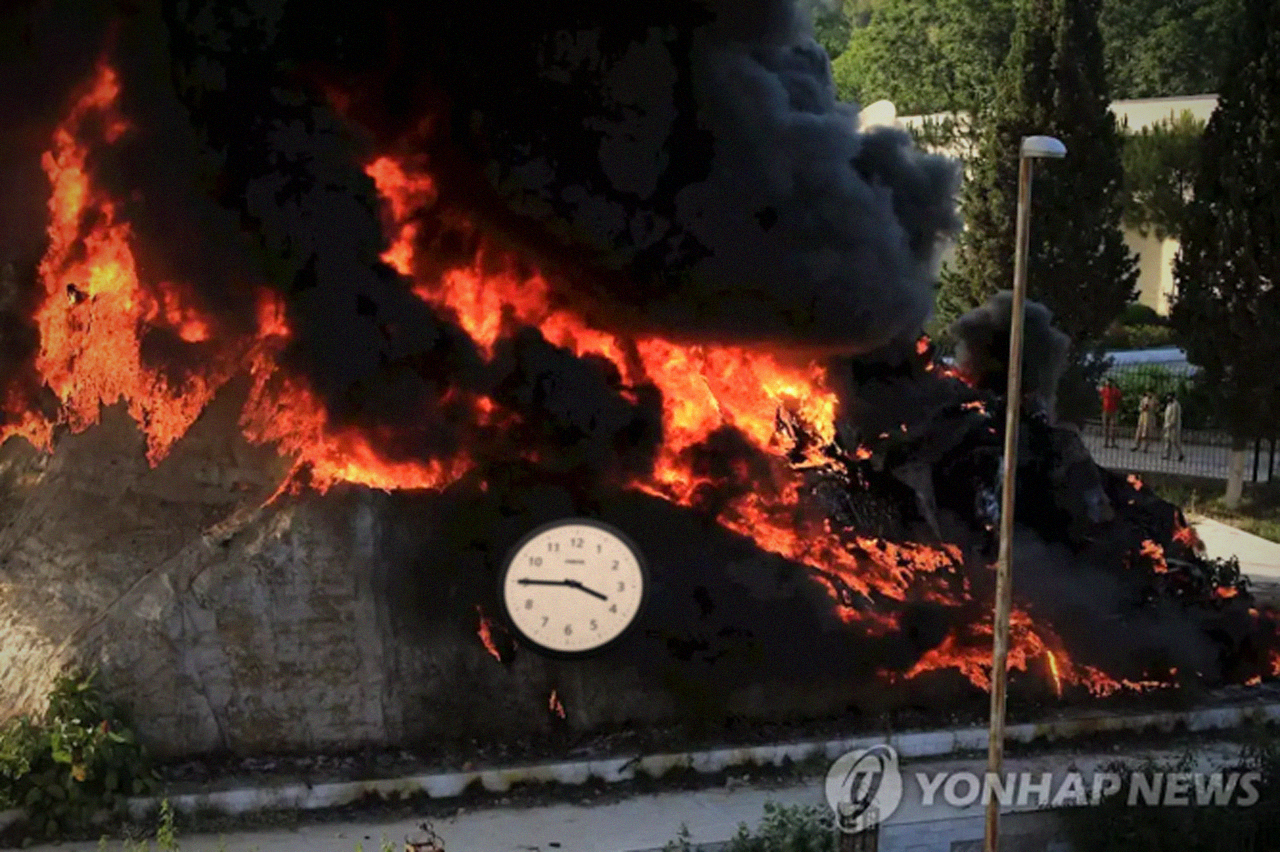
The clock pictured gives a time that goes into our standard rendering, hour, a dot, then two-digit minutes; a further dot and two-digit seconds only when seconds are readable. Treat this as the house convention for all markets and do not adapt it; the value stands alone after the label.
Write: 3.45
